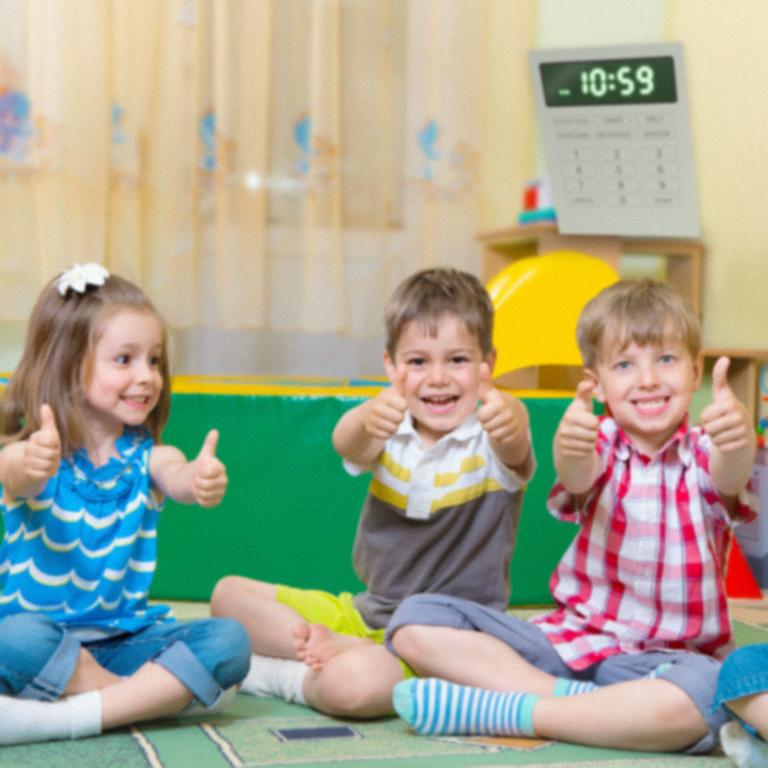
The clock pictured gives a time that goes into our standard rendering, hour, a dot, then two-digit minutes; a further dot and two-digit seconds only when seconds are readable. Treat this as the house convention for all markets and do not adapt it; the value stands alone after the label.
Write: 10.59
